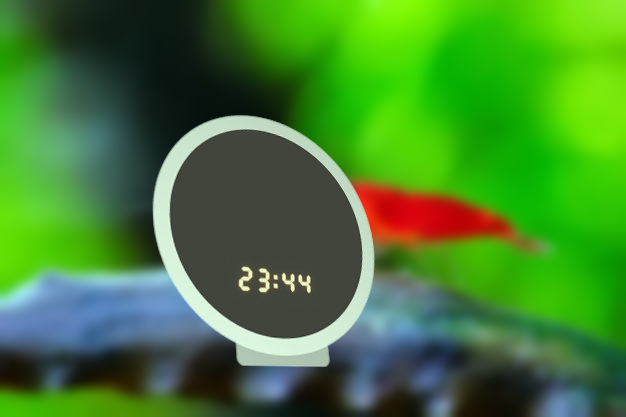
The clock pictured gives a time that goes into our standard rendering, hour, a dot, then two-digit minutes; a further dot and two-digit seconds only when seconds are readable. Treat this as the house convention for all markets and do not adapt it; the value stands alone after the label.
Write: 23.44
